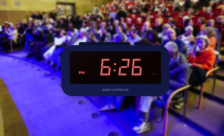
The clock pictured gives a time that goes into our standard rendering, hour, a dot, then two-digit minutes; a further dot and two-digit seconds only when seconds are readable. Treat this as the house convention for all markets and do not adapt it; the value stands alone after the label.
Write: 6.26
